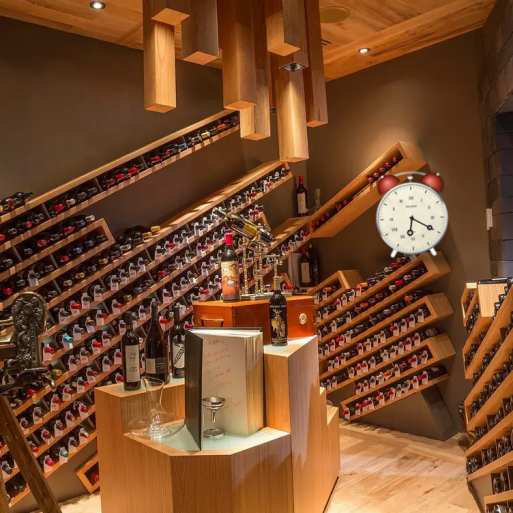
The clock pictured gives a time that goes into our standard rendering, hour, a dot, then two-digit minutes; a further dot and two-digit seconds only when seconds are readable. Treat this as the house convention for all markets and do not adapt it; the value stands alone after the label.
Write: 6.20
